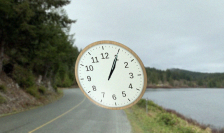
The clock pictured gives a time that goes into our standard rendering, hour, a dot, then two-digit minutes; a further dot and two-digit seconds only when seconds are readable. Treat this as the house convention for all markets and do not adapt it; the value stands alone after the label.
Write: 1.05
